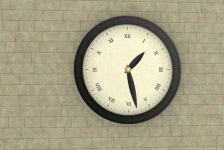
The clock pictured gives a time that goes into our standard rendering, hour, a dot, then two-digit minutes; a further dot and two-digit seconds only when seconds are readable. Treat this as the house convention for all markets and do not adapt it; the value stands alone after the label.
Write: 1.28
